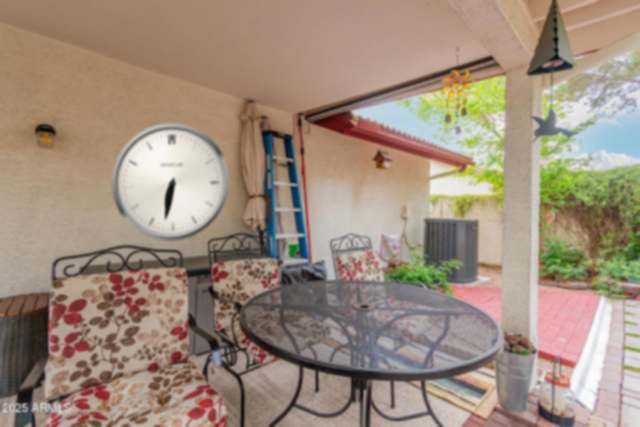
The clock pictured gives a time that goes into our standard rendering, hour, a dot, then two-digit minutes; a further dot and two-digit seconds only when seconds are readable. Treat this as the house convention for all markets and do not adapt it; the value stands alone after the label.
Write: 6.32
